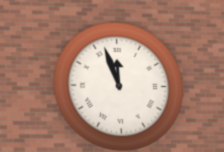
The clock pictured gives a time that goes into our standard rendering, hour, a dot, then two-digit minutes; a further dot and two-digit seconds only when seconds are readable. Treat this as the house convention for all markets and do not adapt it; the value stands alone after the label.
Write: 11.57
